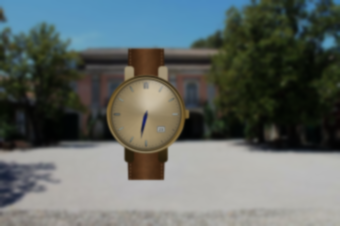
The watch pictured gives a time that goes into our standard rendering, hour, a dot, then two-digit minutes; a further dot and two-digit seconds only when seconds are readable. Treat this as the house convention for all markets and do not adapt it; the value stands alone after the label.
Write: 6.32
